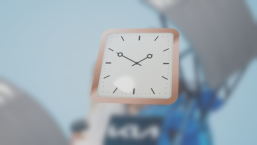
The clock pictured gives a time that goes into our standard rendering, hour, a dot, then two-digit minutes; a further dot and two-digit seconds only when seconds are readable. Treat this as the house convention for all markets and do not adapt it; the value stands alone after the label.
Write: 1.50
